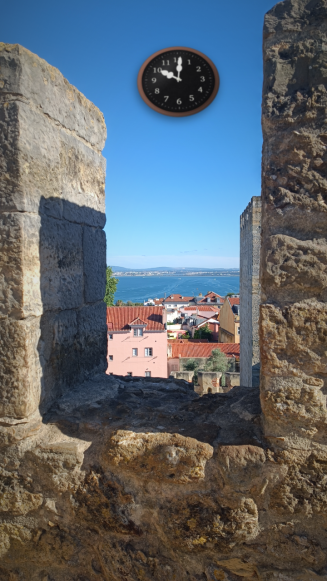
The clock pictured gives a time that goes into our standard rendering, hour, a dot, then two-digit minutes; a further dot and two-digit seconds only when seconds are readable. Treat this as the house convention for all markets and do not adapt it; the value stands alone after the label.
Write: 10.01
